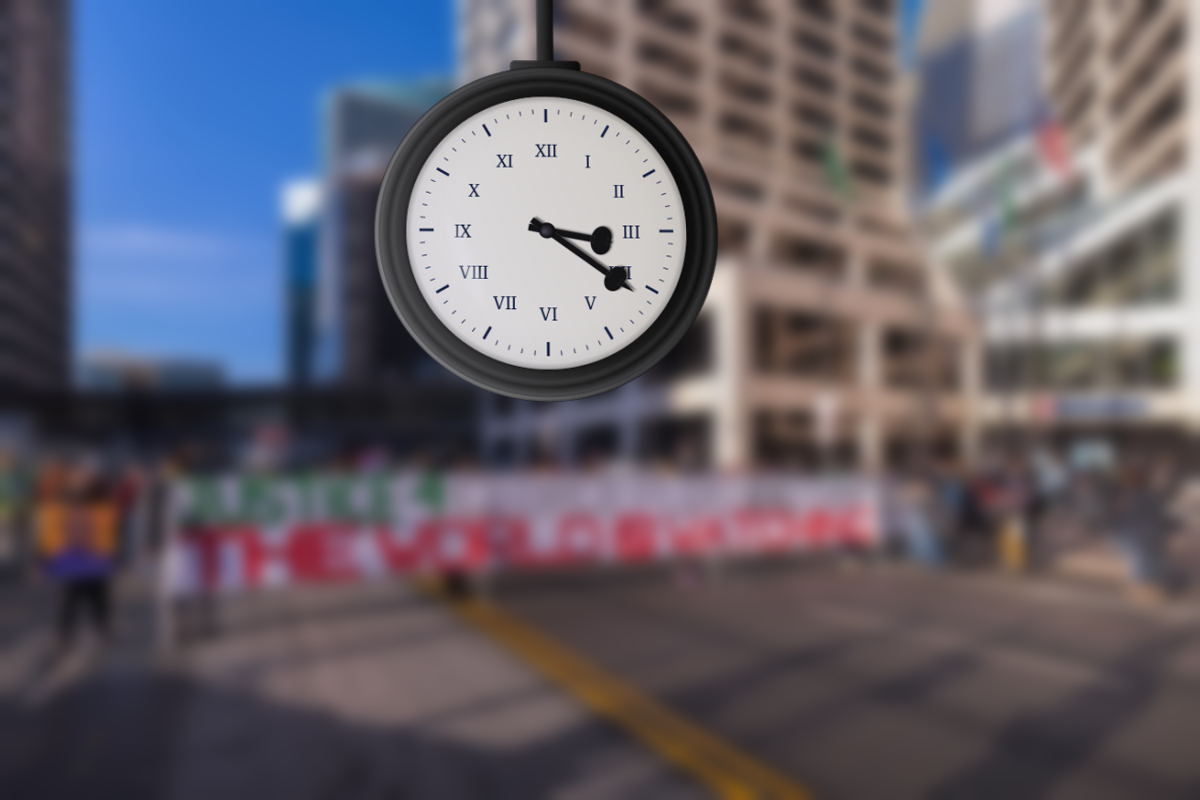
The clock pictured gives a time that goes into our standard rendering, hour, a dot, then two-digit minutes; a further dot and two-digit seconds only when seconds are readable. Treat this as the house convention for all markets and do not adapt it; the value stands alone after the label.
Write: 3.21
